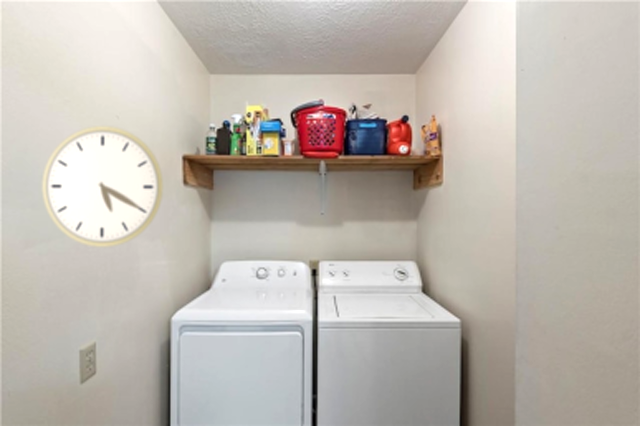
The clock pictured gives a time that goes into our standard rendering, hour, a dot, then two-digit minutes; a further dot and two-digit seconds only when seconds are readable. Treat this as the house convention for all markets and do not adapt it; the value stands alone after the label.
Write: 5.20
